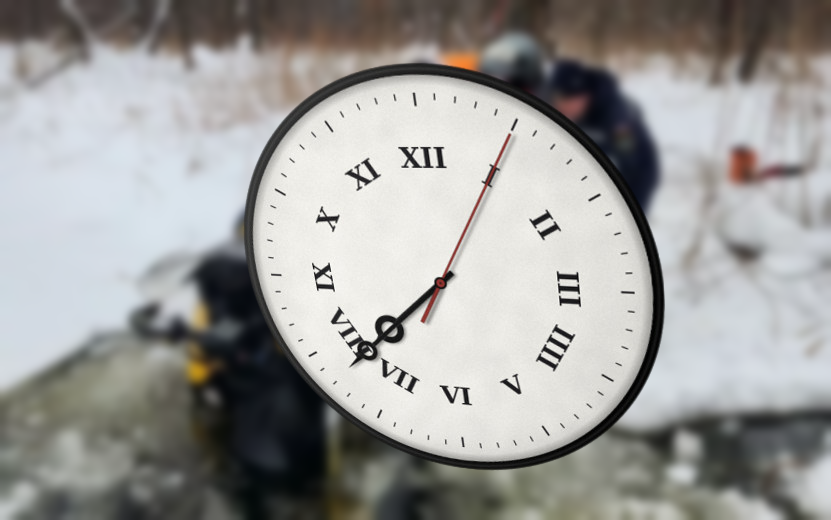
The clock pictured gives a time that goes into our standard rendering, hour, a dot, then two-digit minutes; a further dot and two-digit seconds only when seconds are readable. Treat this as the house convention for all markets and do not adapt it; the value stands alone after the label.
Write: 7.38.05
